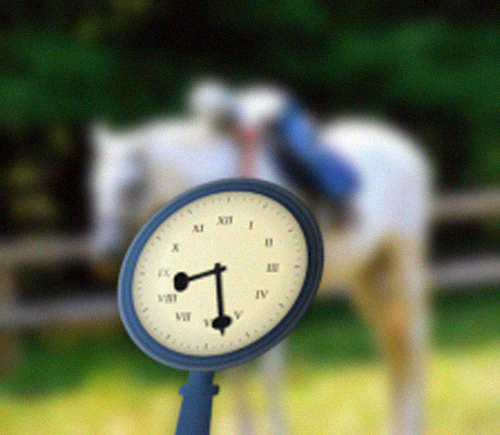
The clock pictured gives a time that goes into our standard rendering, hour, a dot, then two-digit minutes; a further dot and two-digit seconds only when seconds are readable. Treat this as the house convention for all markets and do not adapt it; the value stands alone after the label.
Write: 8.28
